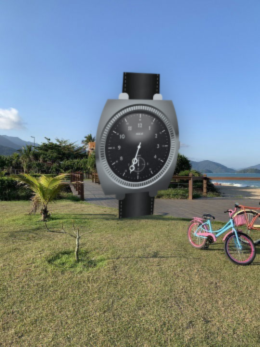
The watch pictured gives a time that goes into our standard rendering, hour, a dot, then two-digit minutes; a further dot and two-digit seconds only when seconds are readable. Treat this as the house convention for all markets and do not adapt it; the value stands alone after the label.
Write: 6.33
